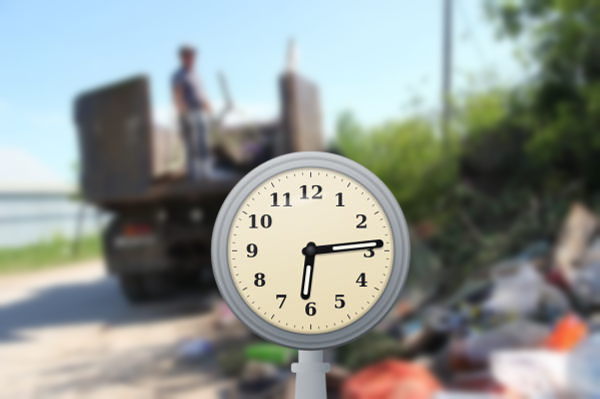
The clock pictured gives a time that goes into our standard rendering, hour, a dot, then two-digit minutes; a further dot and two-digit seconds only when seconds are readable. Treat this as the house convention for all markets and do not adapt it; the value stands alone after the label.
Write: 6.14
